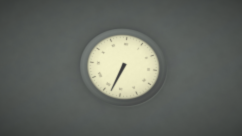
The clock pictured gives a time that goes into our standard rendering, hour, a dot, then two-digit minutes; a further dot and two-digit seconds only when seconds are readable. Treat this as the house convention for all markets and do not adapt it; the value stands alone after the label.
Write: 6.33
